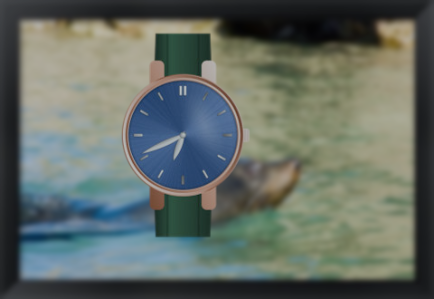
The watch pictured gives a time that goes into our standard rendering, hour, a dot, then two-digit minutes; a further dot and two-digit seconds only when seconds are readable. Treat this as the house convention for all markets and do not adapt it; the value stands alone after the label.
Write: 6.41
